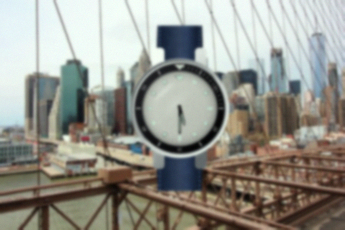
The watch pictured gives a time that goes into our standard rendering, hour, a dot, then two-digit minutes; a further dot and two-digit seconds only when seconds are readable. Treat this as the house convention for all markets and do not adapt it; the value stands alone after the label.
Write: 5.30
